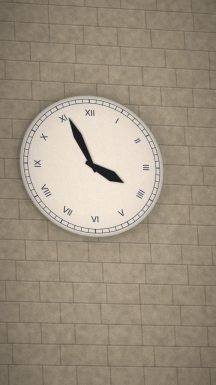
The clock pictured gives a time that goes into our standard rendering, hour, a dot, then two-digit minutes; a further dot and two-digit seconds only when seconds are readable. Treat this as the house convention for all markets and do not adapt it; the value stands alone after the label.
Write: 3.56
